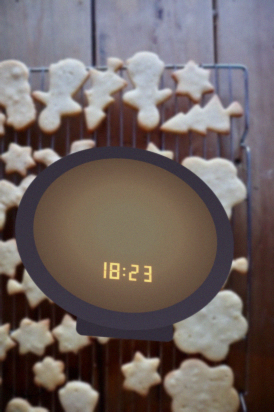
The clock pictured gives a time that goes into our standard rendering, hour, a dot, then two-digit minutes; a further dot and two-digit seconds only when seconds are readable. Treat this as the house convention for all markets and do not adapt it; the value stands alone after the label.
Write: 18.23
